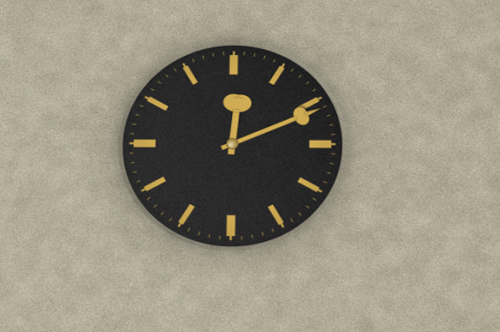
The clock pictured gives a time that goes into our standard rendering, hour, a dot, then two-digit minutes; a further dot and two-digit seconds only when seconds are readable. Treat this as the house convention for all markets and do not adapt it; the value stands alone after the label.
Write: 12.11
